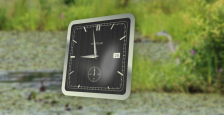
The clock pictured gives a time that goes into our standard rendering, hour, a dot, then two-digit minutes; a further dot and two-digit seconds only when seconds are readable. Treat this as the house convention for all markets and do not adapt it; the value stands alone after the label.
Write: 8.58
